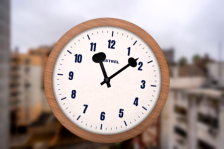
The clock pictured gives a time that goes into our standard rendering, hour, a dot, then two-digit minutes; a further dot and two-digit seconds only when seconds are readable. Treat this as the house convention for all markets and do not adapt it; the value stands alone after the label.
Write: 11.08
